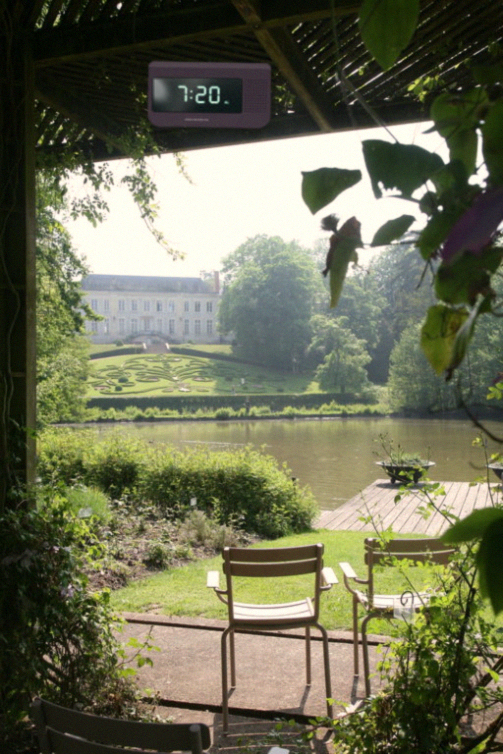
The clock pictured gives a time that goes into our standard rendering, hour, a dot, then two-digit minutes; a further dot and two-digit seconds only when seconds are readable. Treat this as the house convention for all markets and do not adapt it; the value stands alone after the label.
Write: 7.20
